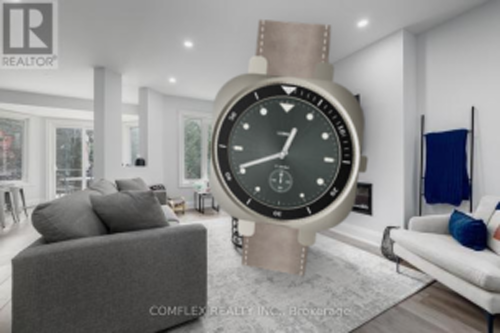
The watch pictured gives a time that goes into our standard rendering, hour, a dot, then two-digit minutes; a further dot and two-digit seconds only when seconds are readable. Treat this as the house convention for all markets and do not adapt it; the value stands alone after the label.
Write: 12.41
